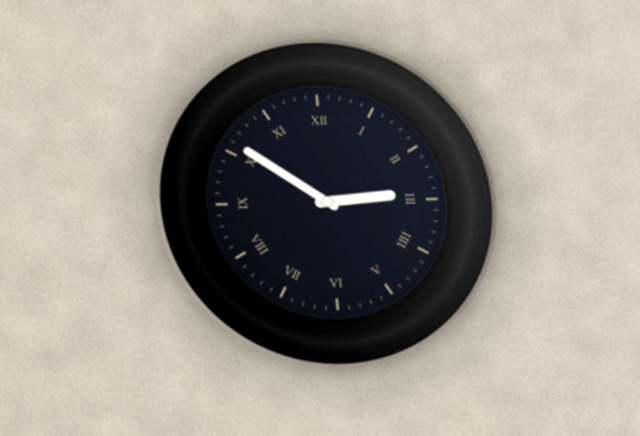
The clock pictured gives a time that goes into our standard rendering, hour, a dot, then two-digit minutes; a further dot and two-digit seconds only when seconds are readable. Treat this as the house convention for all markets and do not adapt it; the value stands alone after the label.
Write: 2.51
